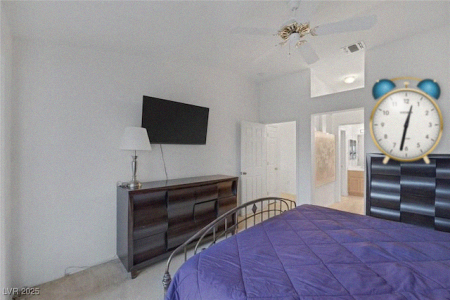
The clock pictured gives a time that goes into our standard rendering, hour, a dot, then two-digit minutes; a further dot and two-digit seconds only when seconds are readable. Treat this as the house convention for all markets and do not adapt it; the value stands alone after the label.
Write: 12.32
